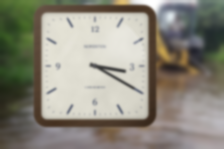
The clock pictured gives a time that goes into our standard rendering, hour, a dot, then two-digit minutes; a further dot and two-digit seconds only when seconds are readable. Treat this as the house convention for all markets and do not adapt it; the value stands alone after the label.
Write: 3.20
